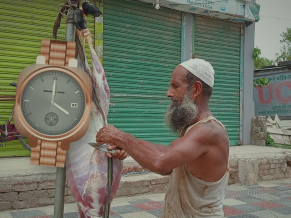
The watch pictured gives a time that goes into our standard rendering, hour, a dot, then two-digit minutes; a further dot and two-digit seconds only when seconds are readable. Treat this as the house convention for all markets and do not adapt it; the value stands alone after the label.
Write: 4.00
